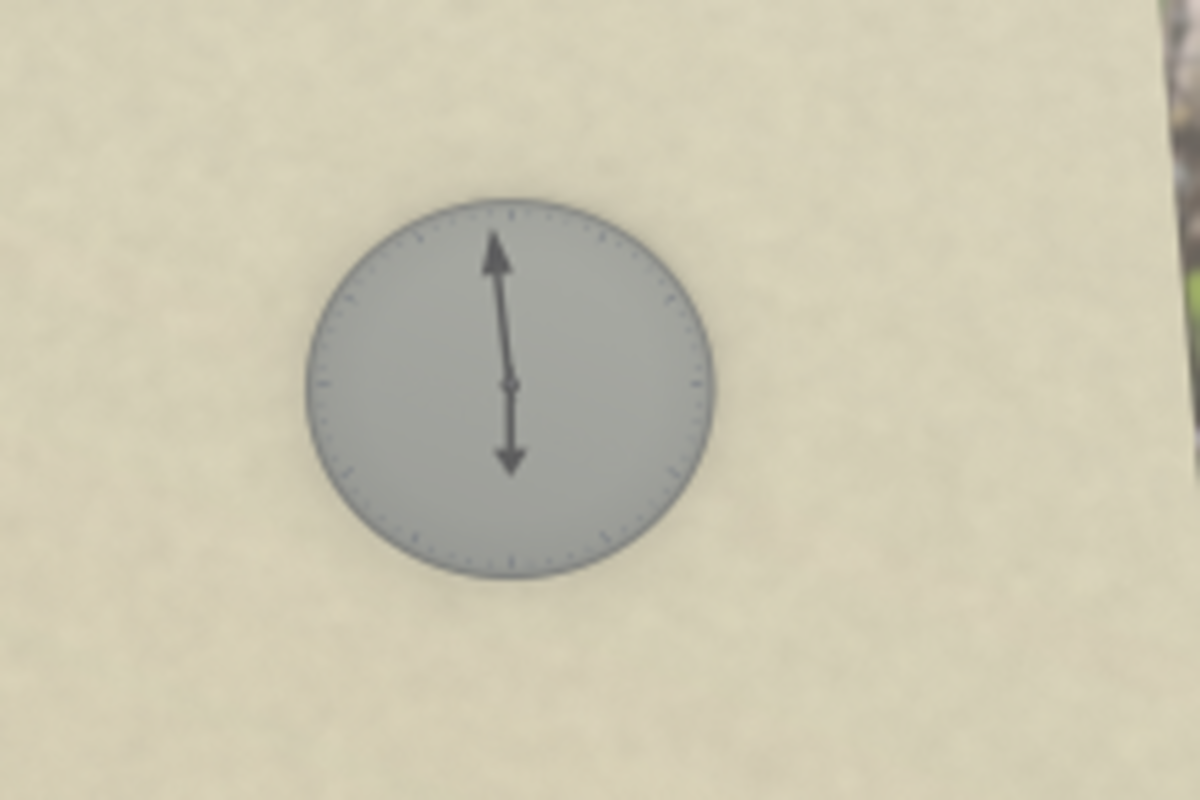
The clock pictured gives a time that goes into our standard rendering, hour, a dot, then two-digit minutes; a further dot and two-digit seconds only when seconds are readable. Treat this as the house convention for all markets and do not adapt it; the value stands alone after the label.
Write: 5.59
